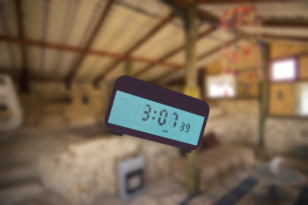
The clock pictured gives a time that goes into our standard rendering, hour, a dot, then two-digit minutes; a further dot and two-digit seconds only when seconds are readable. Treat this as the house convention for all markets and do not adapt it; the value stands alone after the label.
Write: 3.07.39
